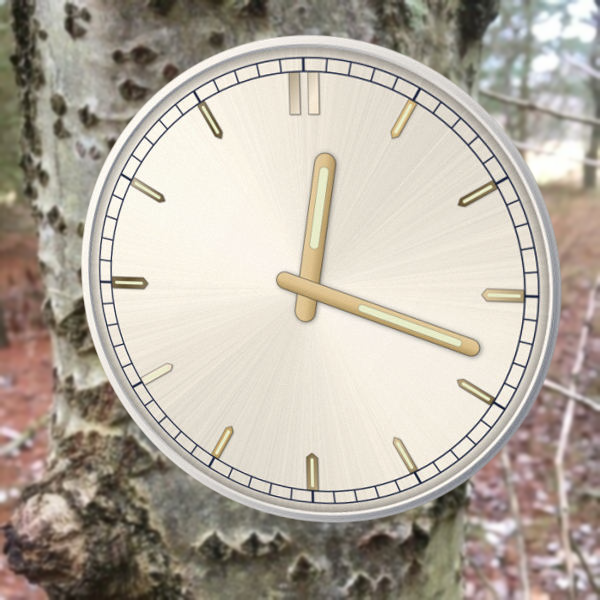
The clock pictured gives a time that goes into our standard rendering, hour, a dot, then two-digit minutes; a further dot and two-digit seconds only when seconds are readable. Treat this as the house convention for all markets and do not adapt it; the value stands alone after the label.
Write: 12.18
